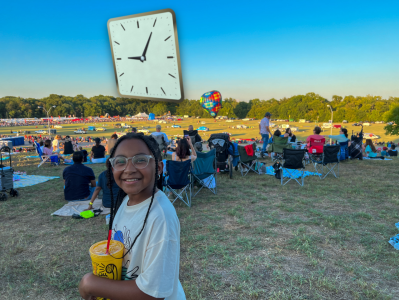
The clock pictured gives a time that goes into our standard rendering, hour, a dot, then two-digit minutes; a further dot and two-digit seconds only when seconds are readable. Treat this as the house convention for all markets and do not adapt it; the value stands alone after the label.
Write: 9.05
